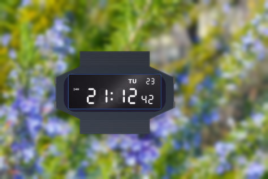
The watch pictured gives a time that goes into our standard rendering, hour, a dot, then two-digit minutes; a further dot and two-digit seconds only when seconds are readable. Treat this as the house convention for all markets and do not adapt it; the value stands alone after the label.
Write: 21.12.42
